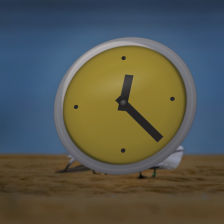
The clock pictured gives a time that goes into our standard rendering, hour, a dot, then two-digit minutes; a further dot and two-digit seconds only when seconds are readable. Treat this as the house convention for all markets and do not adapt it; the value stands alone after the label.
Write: 12.23
